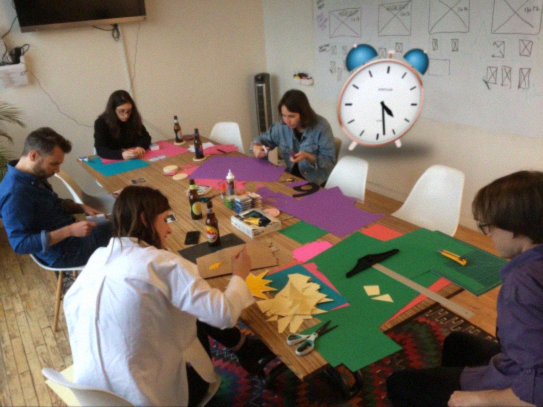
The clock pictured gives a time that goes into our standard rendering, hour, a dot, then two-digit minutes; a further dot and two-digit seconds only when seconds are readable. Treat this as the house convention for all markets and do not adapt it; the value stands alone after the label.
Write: 4.28
